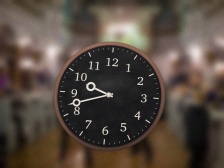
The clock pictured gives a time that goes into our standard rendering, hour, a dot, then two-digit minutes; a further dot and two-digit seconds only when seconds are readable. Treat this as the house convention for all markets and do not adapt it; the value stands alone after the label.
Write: 9.42
